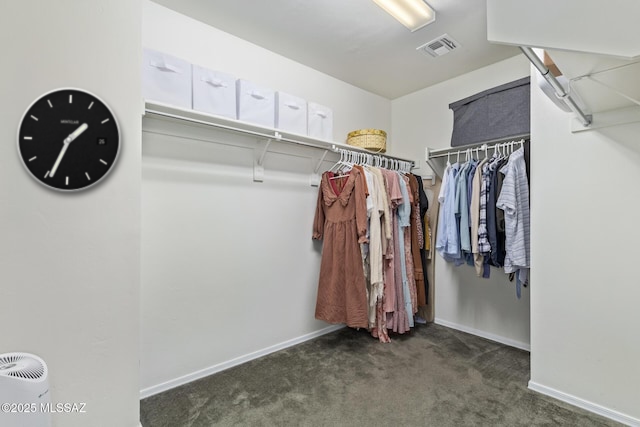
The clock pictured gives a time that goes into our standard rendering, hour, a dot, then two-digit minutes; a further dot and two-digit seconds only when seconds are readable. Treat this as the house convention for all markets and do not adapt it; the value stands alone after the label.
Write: 1.34
